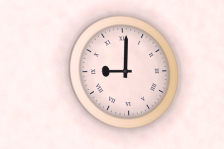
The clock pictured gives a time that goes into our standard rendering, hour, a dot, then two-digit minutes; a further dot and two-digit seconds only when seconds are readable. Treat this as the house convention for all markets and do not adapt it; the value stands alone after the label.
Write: 9.01
